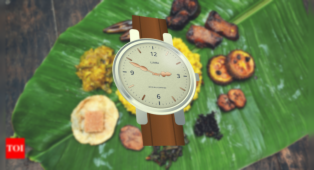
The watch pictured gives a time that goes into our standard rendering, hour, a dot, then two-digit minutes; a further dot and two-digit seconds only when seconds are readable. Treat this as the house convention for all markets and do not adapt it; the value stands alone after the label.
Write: 2.49
